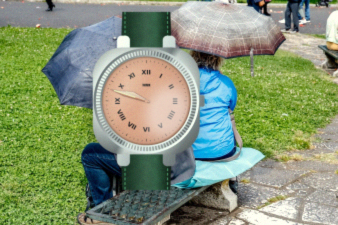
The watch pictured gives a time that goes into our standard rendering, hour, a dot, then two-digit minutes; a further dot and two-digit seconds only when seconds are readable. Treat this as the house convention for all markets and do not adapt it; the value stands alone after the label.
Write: 9.48
